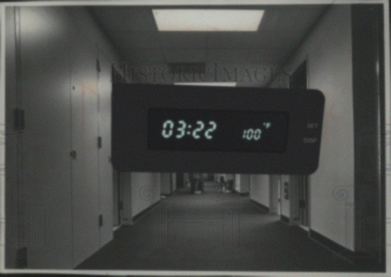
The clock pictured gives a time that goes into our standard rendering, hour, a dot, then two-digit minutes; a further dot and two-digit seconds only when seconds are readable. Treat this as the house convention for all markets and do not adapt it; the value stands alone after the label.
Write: 3.22
